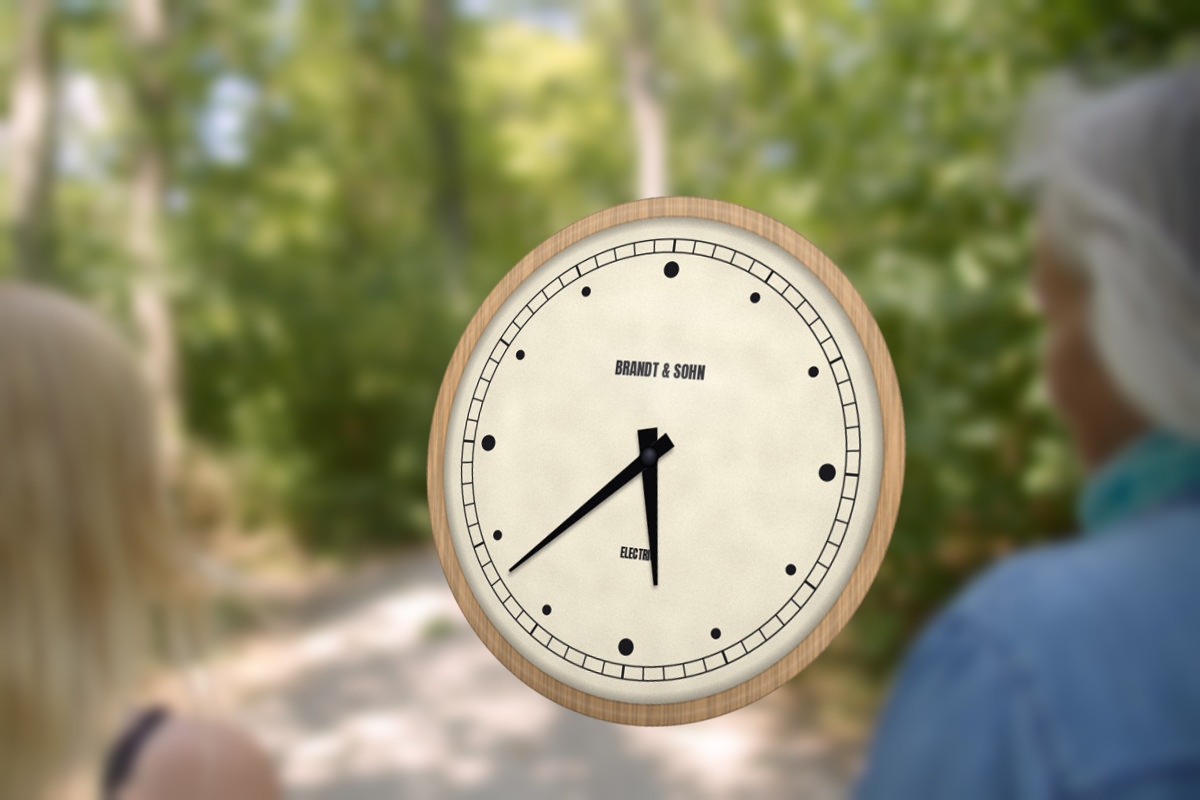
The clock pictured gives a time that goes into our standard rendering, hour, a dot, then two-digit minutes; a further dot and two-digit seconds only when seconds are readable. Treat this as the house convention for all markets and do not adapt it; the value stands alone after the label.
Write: 5.38
